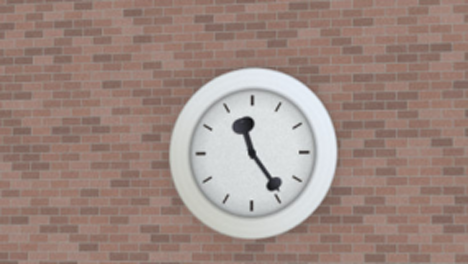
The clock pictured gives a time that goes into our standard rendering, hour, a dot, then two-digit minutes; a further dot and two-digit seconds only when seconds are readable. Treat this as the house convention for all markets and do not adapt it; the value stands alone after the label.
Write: 11.24
